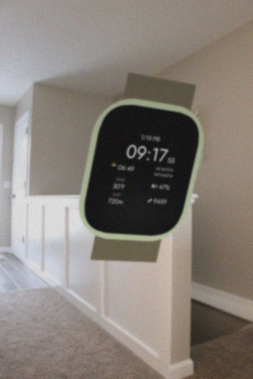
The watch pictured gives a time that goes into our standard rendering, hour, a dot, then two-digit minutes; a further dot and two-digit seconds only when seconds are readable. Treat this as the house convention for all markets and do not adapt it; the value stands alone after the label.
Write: 9.17
